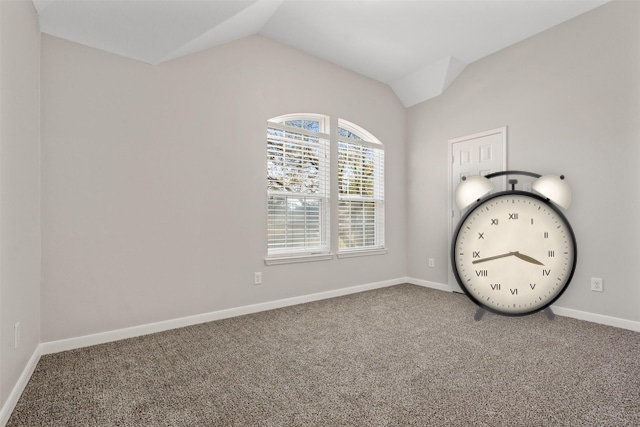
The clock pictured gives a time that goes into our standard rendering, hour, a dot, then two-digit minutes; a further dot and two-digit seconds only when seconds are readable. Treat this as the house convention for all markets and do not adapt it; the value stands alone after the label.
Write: 3.43
